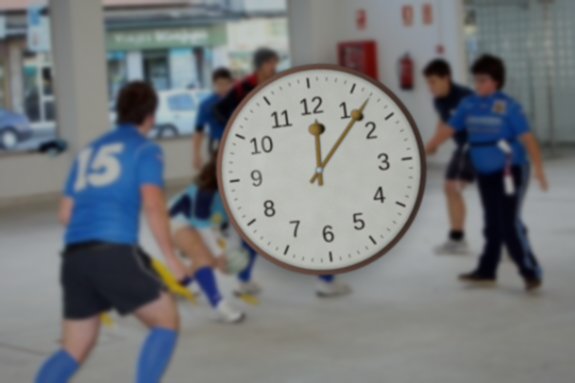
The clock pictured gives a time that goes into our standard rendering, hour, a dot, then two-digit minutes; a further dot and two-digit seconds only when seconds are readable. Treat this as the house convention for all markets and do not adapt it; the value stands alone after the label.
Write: 12.07
